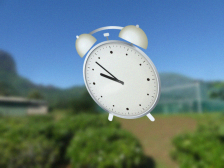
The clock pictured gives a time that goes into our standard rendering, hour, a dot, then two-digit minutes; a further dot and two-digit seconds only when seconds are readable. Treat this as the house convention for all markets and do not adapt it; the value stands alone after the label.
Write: 9.53
